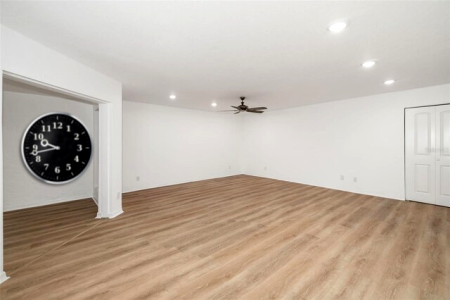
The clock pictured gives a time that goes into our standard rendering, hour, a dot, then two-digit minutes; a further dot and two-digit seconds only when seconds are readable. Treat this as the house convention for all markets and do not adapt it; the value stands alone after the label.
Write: 9.43
